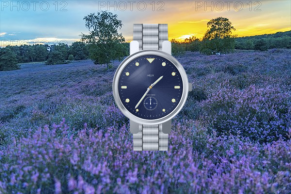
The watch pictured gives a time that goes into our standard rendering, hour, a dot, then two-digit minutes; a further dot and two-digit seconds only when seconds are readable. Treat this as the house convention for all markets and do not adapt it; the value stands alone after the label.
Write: 1.36
